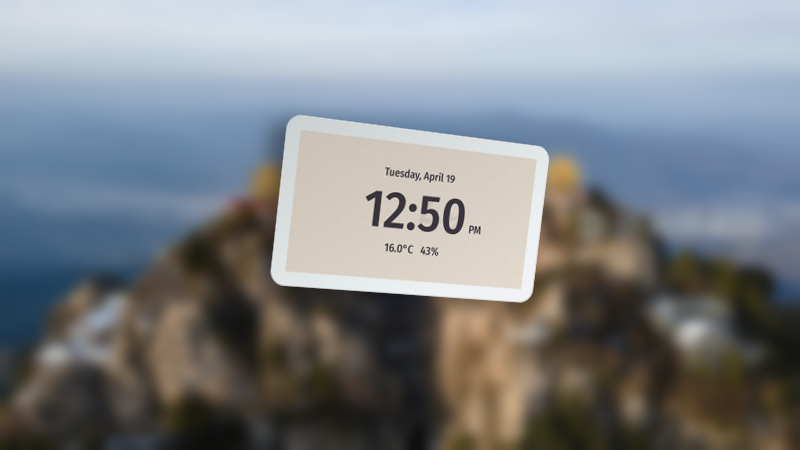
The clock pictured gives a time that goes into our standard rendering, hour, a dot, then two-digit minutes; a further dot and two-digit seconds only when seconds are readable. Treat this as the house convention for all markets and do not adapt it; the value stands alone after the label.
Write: 12.50
